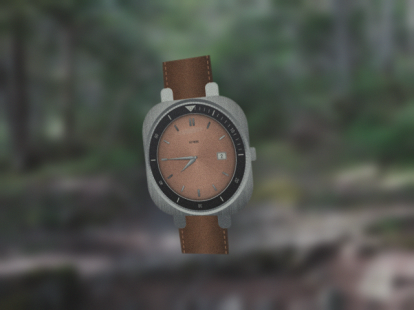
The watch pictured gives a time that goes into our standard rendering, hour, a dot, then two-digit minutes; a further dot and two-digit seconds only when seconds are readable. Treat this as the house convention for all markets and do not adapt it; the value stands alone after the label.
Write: 7.45
